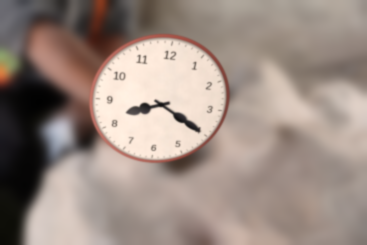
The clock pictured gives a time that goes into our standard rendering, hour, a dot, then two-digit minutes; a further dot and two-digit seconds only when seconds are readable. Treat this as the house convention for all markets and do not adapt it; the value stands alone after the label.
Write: 8.20
